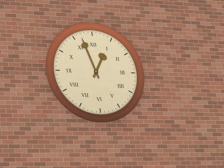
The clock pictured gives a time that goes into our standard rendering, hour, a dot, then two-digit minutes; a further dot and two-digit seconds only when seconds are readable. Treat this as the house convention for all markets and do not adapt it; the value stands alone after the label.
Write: 12.57
